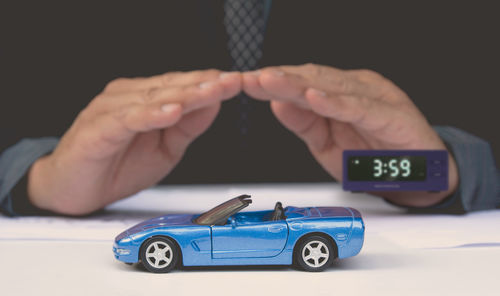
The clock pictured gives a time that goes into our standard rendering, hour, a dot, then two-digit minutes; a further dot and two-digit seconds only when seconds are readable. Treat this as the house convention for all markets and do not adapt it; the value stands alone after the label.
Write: 3.59
